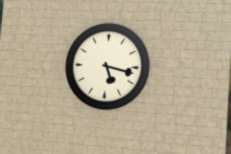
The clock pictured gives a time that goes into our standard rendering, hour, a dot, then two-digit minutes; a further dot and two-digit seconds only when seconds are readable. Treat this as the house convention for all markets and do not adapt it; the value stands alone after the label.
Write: 5.17
